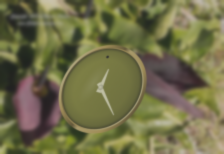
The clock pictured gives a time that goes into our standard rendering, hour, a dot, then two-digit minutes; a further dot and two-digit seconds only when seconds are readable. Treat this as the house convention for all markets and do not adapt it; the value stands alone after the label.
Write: 12.24
